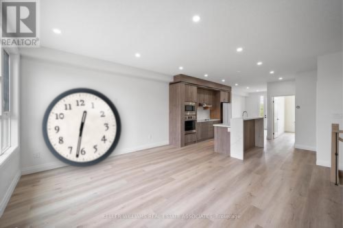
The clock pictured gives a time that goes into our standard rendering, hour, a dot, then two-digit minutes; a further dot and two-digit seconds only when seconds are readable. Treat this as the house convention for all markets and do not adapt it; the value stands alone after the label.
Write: 12.32
